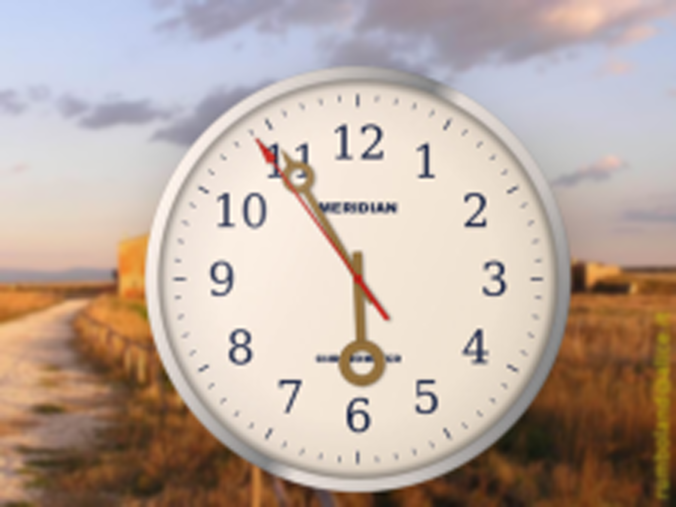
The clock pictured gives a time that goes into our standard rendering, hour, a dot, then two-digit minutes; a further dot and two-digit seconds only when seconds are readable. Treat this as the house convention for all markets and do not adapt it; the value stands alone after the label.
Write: 5.54.54
